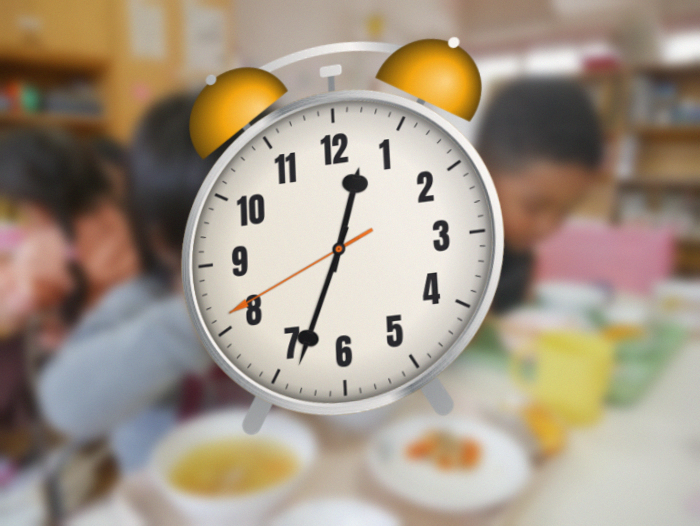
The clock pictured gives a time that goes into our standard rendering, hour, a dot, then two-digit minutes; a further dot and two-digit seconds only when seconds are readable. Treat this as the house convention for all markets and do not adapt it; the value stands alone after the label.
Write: 12.33.41
